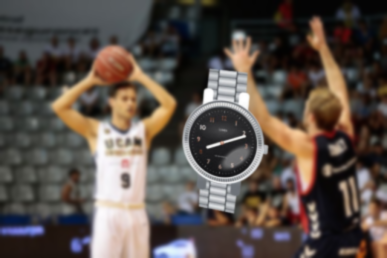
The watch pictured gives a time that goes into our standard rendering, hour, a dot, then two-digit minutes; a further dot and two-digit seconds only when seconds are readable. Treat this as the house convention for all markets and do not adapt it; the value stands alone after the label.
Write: 8.11
